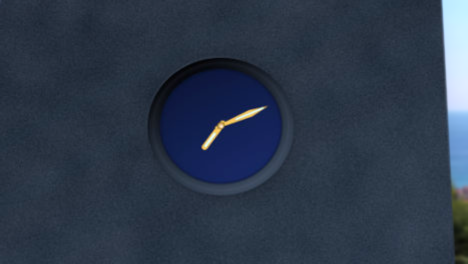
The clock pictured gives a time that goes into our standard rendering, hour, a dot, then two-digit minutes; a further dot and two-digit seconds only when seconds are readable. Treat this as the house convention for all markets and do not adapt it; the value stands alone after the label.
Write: 7.11
